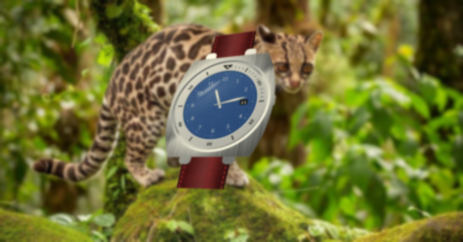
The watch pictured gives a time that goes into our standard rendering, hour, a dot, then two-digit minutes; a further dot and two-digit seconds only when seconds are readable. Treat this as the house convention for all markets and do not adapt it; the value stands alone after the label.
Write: 11.13
